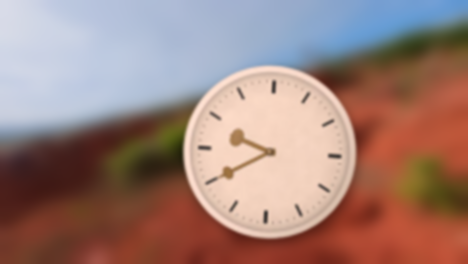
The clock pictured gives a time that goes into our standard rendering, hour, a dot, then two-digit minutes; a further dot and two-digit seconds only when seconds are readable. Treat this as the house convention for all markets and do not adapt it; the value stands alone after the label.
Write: 9.40
